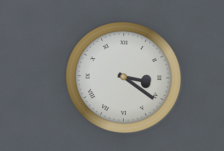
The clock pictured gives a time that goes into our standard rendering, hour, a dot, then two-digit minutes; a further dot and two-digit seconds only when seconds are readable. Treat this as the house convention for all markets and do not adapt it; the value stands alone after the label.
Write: 3.21
